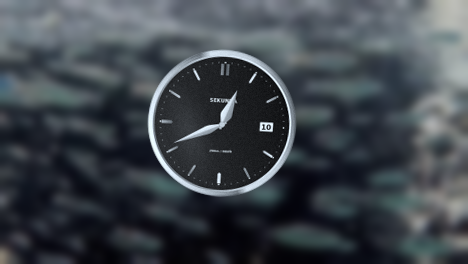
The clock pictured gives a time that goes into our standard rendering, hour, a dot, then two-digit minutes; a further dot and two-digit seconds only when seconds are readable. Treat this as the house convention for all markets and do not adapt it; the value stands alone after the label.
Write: 12.41
